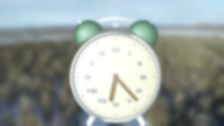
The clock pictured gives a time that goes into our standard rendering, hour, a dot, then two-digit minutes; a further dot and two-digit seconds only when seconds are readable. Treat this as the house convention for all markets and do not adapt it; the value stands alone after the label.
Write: 6.23
